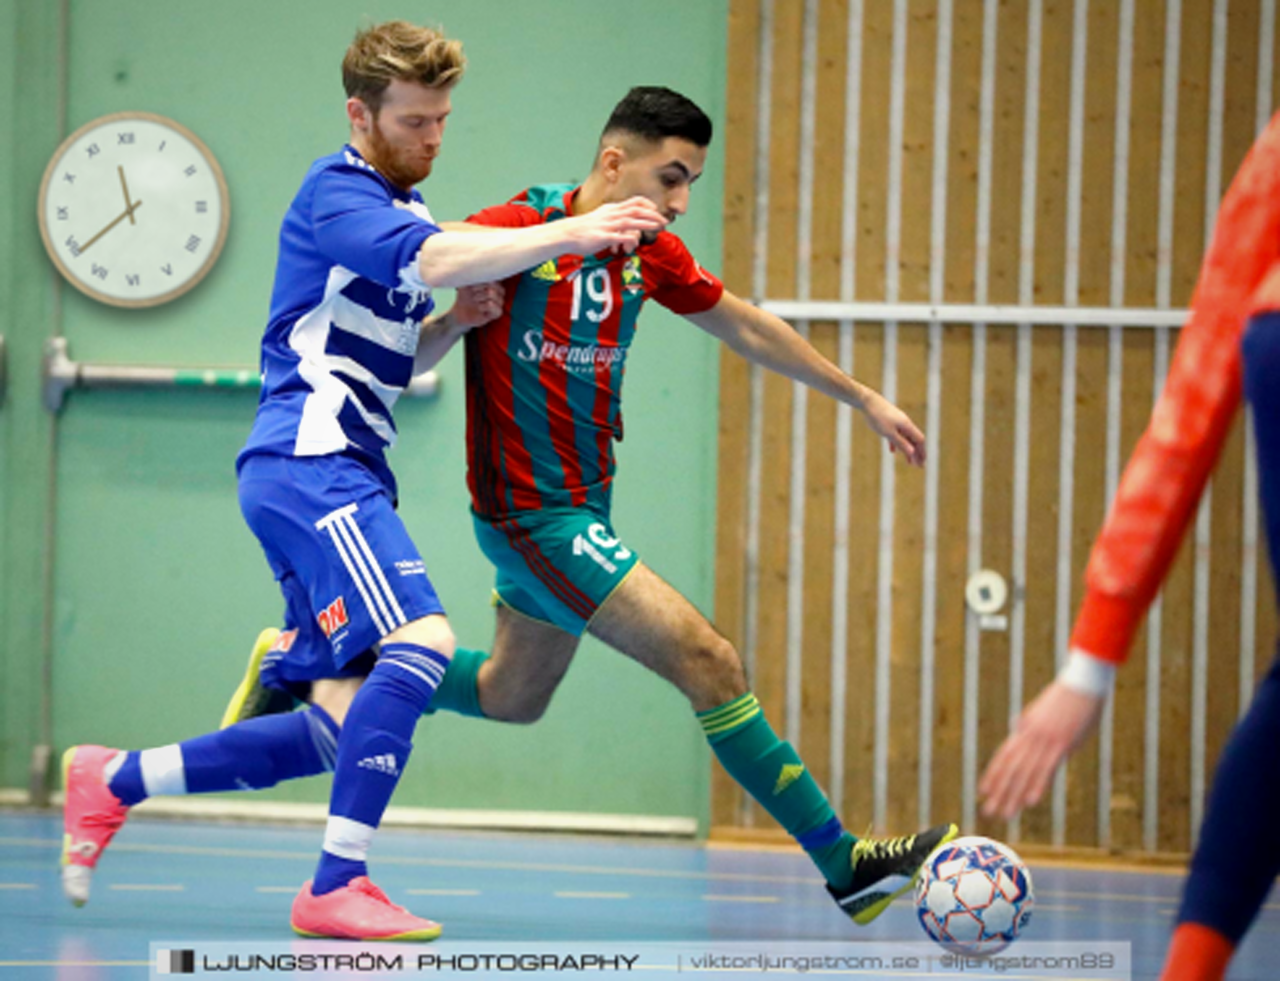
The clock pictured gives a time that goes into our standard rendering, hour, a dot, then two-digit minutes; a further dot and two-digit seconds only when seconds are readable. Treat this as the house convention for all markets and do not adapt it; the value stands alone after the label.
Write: 11.39
